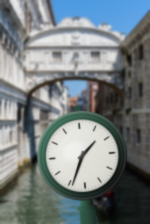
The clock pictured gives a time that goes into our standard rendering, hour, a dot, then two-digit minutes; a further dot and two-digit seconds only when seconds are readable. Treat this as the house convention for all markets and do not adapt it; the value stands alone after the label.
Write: 1.34
